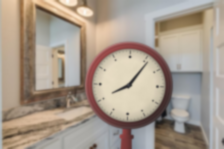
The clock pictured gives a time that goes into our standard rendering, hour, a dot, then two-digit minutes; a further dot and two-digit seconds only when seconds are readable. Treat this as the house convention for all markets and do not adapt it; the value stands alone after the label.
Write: 8.06
